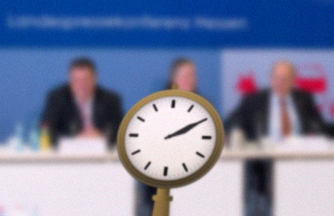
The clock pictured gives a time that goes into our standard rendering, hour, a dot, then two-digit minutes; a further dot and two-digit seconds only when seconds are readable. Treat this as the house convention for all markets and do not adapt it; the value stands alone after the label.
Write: 2.10
